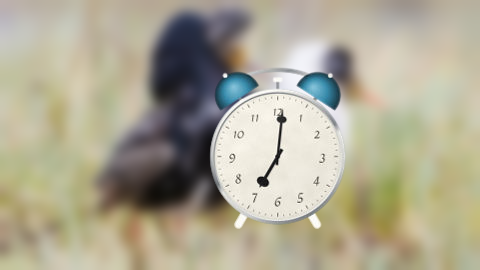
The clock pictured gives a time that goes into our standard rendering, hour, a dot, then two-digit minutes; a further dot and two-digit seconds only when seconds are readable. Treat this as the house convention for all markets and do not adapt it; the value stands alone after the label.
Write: 7.01
